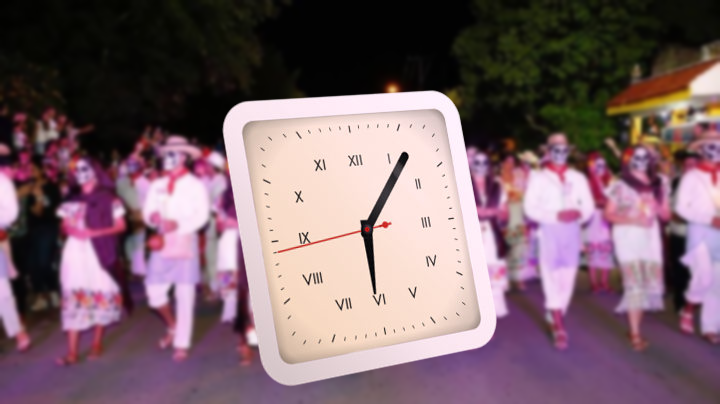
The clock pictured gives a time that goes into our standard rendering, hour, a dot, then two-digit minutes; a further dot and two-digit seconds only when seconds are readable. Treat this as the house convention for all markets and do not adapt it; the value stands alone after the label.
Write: 6.06.44
